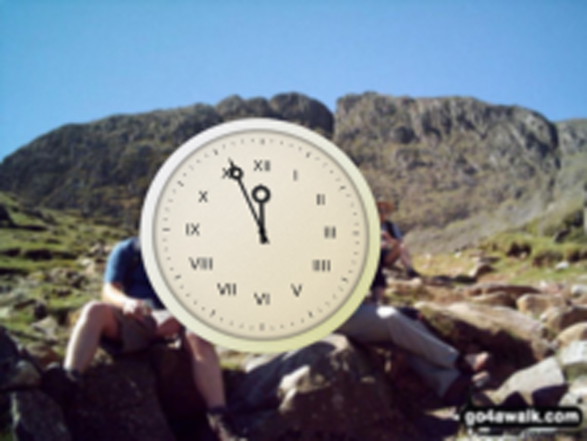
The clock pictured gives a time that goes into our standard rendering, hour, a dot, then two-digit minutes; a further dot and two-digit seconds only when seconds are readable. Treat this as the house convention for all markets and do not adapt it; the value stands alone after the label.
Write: 11.56
